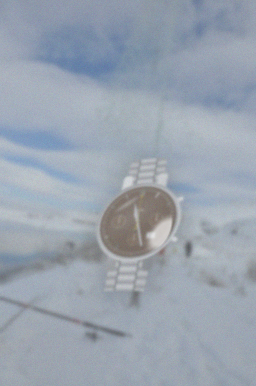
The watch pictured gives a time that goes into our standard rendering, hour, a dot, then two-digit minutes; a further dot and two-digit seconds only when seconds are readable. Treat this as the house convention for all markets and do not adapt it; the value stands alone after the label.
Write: 11.27
